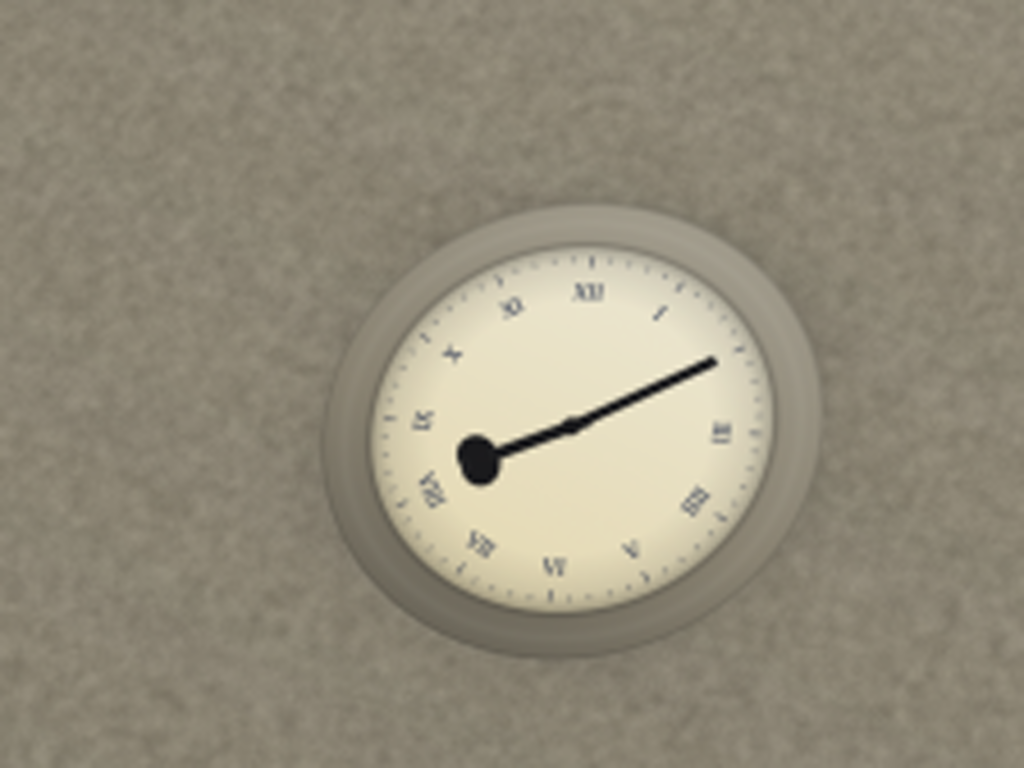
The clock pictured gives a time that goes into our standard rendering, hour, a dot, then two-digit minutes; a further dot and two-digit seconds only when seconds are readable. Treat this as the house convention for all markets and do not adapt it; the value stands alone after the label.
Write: 8.10
